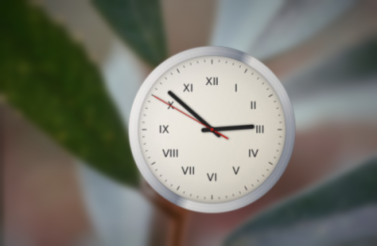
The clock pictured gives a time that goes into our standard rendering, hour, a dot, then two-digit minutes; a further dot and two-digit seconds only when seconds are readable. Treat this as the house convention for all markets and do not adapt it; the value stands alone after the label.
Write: 2.51.50
